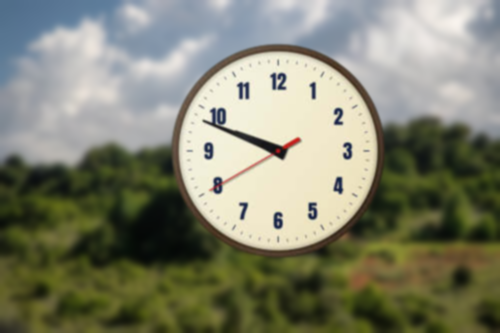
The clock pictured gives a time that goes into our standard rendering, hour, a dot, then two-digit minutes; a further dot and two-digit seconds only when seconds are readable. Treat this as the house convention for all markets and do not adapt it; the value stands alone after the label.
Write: 9.48.40
